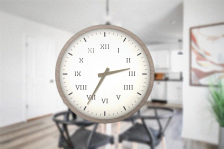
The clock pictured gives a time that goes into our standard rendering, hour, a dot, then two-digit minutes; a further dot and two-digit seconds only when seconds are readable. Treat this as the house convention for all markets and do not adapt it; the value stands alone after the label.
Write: 2.35
